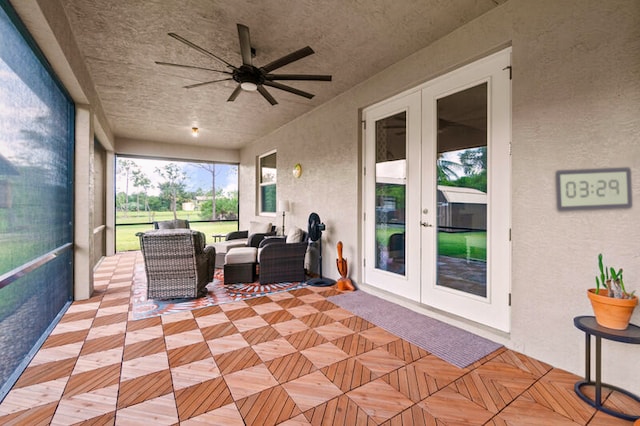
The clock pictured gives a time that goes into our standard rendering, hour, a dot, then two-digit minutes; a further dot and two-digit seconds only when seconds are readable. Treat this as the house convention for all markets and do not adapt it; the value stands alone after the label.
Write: 3.29
